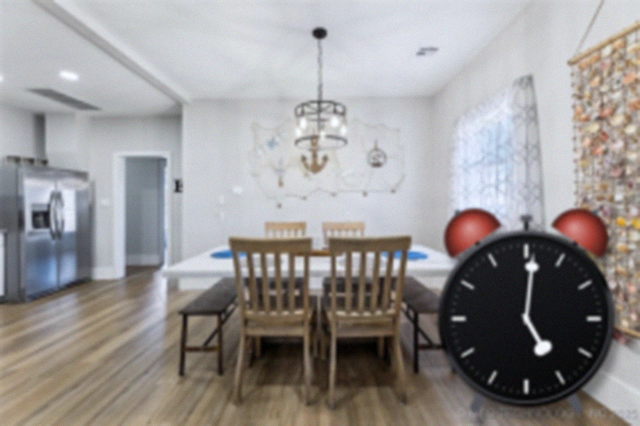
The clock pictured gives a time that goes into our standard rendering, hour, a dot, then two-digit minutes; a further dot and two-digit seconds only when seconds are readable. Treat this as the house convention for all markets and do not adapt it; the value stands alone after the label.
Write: 5.01
